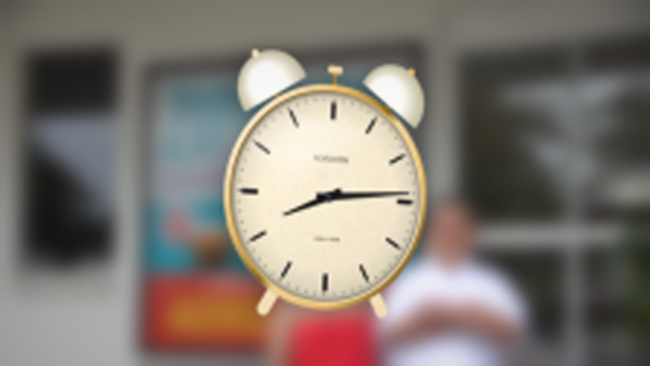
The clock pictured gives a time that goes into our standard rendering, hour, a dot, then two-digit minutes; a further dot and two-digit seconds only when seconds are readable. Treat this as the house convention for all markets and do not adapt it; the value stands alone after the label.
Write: 8.14
